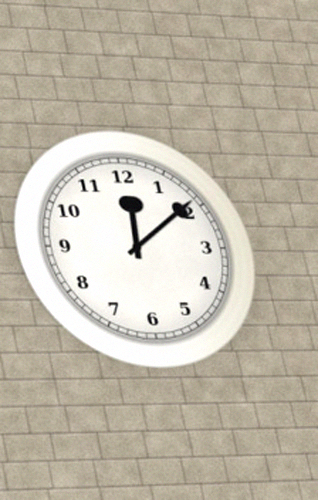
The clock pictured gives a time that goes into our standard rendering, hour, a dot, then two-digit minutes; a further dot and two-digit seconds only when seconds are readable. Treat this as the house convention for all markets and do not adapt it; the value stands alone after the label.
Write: 12.09
